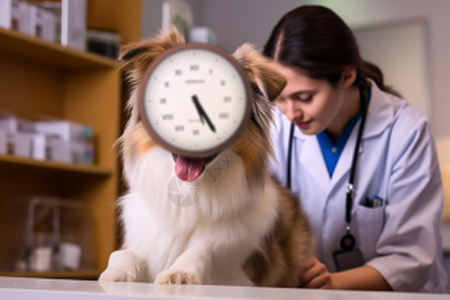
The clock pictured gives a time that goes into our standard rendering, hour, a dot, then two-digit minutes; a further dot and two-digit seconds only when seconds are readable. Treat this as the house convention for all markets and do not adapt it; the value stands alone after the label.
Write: 5.25
